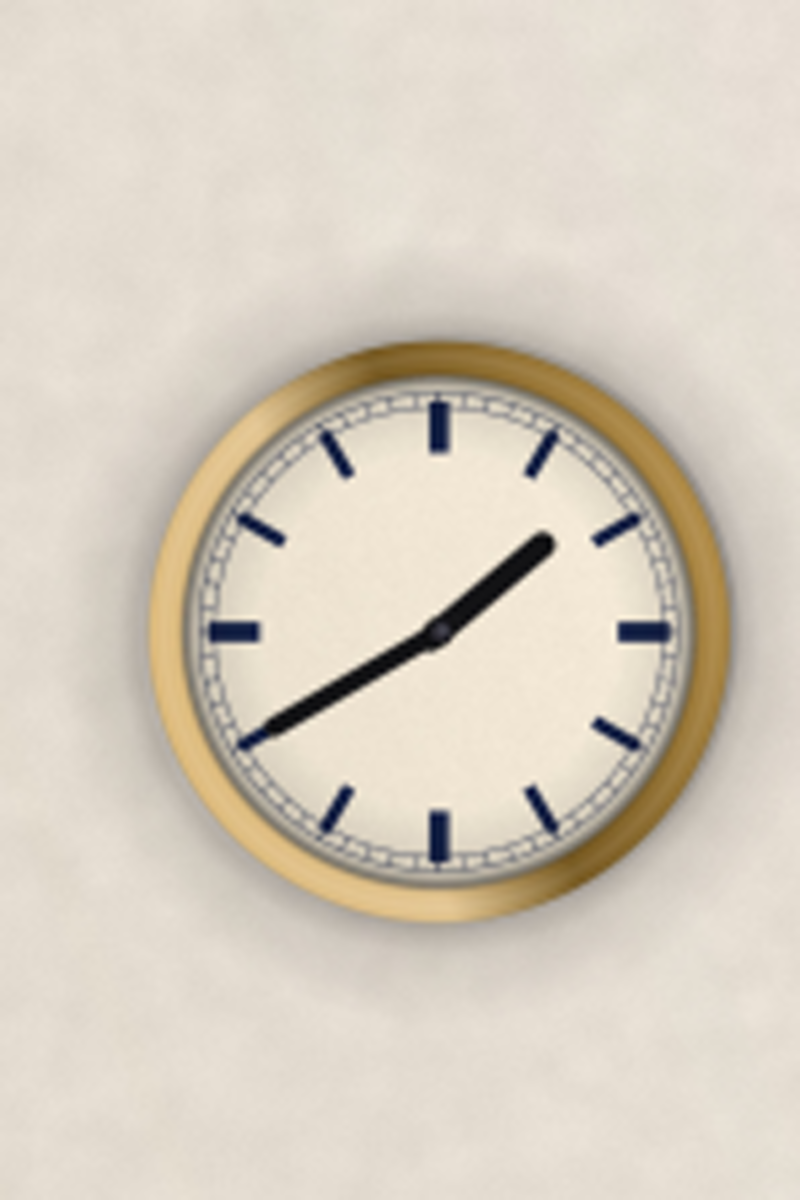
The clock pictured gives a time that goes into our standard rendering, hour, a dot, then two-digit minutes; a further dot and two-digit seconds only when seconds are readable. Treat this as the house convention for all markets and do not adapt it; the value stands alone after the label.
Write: 1.40
